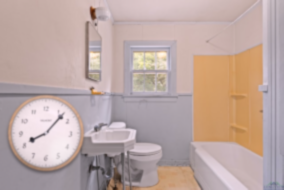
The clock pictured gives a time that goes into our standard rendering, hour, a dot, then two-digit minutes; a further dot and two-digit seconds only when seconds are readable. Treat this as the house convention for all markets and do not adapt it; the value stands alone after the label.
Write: 8.07
